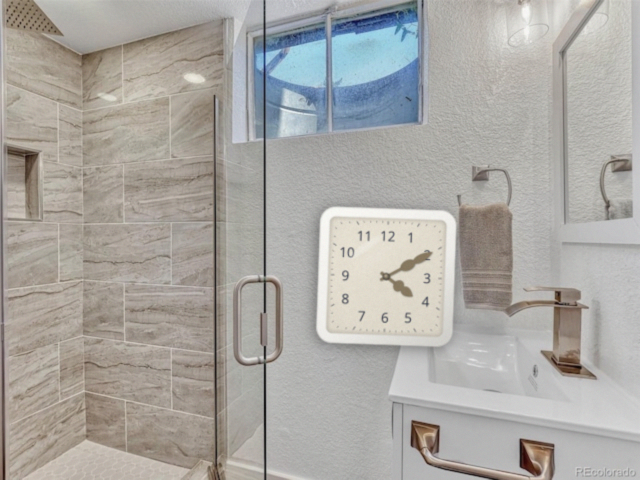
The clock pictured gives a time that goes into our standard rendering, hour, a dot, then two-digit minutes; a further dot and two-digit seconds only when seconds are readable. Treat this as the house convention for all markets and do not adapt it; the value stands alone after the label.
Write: 4.10
